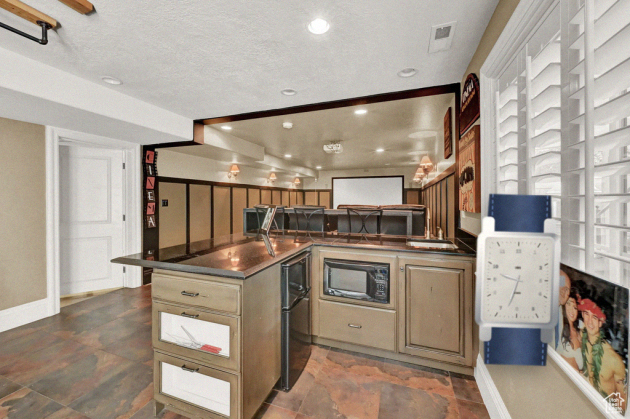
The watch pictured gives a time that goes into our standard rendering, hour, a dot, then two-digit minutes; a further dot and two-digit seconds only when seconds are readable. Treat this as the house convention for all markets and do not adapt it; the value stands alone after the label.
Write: 9.33
